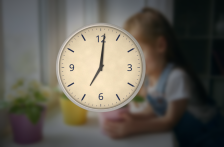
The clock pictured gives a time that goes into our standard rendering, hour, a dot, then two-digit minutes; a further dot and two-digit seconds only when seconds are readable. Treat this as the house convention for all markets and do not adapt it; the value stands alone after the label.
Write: 7.01
